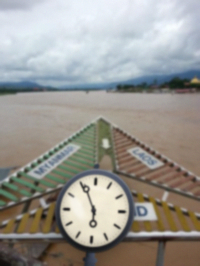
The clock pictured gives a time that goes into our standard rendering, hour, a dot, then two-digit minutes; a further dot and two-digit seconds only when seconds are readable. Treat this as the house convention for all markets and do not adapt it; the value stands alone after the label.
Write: 5.56
